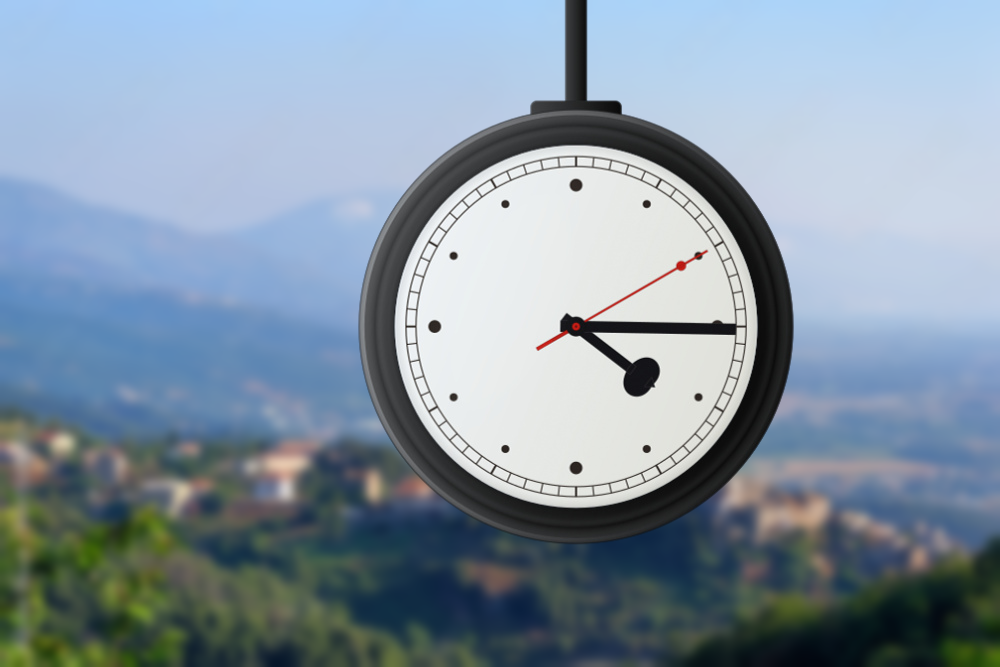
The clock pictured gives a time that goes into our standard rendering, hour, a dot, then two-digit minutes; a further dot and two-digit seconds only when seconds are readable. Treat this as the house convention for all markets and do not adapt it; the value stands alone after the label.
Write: 4.15.10
